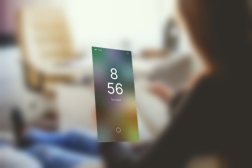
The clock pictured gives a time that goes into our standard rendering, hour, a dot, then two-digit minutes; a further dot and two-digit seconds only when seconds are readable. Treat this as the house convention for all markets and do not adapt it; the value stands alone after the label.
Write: 8.56
